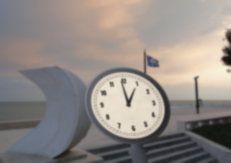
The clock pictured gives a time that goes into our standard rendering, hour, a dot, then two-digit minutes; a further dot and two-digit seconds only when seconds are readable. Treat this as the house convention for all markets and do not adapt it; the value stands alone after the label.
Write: 12.59
